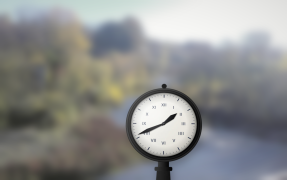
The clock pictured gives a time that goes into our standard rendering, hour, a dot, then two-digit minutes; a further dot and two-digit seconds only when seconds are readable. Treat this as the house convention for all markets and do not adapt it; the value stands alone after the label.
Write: 1.41
